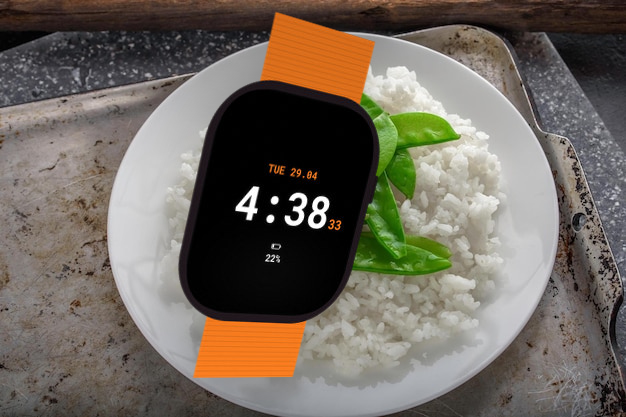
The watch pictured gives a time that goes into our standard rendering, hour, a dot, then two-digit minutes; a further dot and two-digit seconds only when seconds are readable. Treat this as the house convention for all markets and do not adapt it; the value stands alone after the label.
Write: 4.38.33
